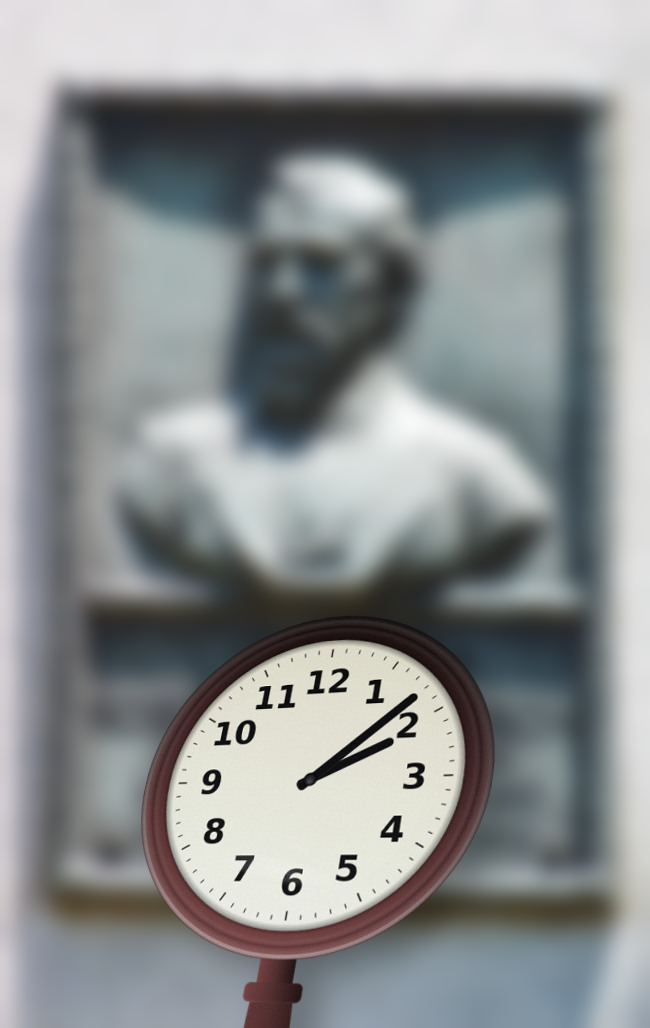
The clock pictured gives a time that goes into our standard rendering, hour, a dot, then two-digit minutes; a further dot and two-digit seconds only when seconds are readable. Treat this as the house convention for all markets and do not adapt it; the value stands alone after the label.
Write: 2.08
